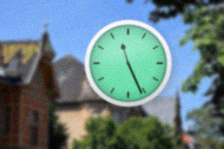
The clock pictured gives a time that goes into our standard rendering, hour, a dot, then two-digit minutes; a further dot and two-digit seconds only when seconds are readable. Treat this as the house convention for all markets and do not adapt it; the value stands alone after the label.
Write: 11.26
